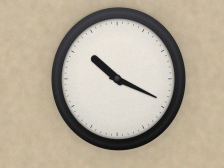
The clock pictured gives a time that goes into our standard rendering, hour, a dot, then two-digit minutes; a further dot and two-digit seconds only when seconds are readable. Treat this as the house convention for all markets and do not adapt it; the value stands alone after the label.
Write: 10.19
